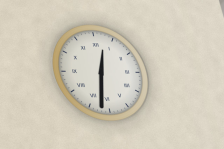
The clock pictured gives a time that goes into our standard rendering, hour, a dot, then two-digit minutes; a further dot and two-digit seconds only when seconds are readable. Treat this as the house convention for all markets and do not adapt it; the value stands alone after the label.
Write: 12.32
